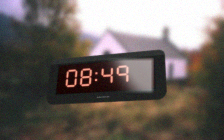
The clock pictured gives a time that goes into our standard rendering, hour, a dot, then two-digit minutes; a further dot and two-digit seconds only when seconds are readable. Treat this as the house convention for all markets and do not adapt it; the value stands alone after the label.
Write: 8.49
